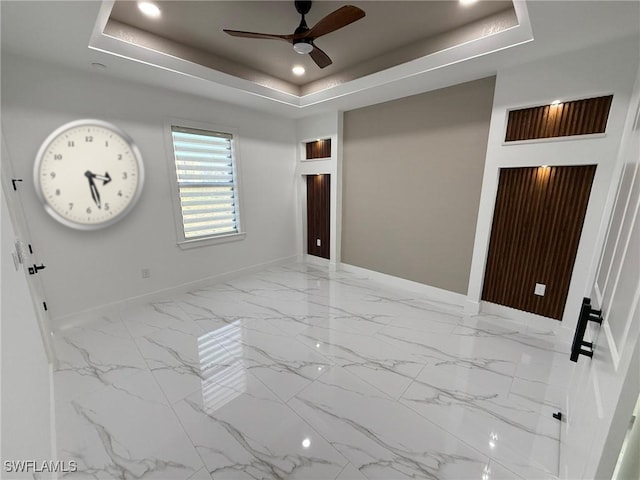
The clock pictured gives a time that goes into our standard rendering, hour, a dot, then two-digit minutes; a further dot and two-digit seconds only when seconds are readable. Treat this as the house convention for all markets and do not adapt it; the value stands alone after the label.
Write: 3.27
